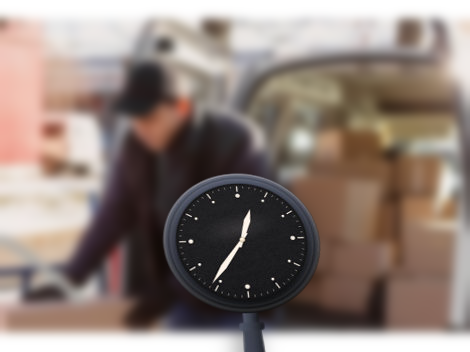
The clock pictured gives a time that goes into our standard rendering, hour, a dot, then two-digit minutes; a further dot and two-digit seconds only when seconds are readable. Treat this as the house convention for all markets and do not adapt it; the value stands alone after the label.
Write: 12.36
